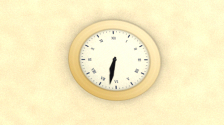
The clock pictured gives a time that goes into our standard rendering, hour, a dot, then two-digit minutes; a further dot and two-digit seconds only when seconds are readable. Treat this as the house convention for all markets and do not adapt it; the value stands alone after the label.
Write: 6.32
